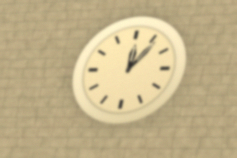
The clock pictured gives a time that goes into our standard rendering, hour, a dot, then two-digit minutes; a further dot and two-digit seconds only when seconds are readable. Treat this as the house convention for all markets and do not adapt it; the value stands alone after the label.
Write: 12.06
